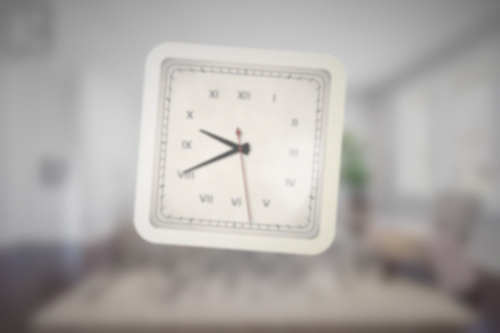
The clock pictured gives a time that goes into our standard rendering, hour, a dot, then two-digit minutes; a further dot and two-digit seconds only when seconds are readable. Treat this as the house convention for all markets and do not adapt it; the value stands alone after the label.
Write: 9.40.28
